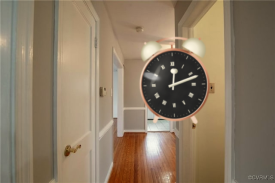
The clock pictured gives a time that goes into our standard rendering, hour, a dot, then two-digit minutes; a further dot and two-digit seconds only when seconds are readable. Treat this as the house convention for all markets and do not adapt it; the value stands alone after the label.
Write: 12.12
